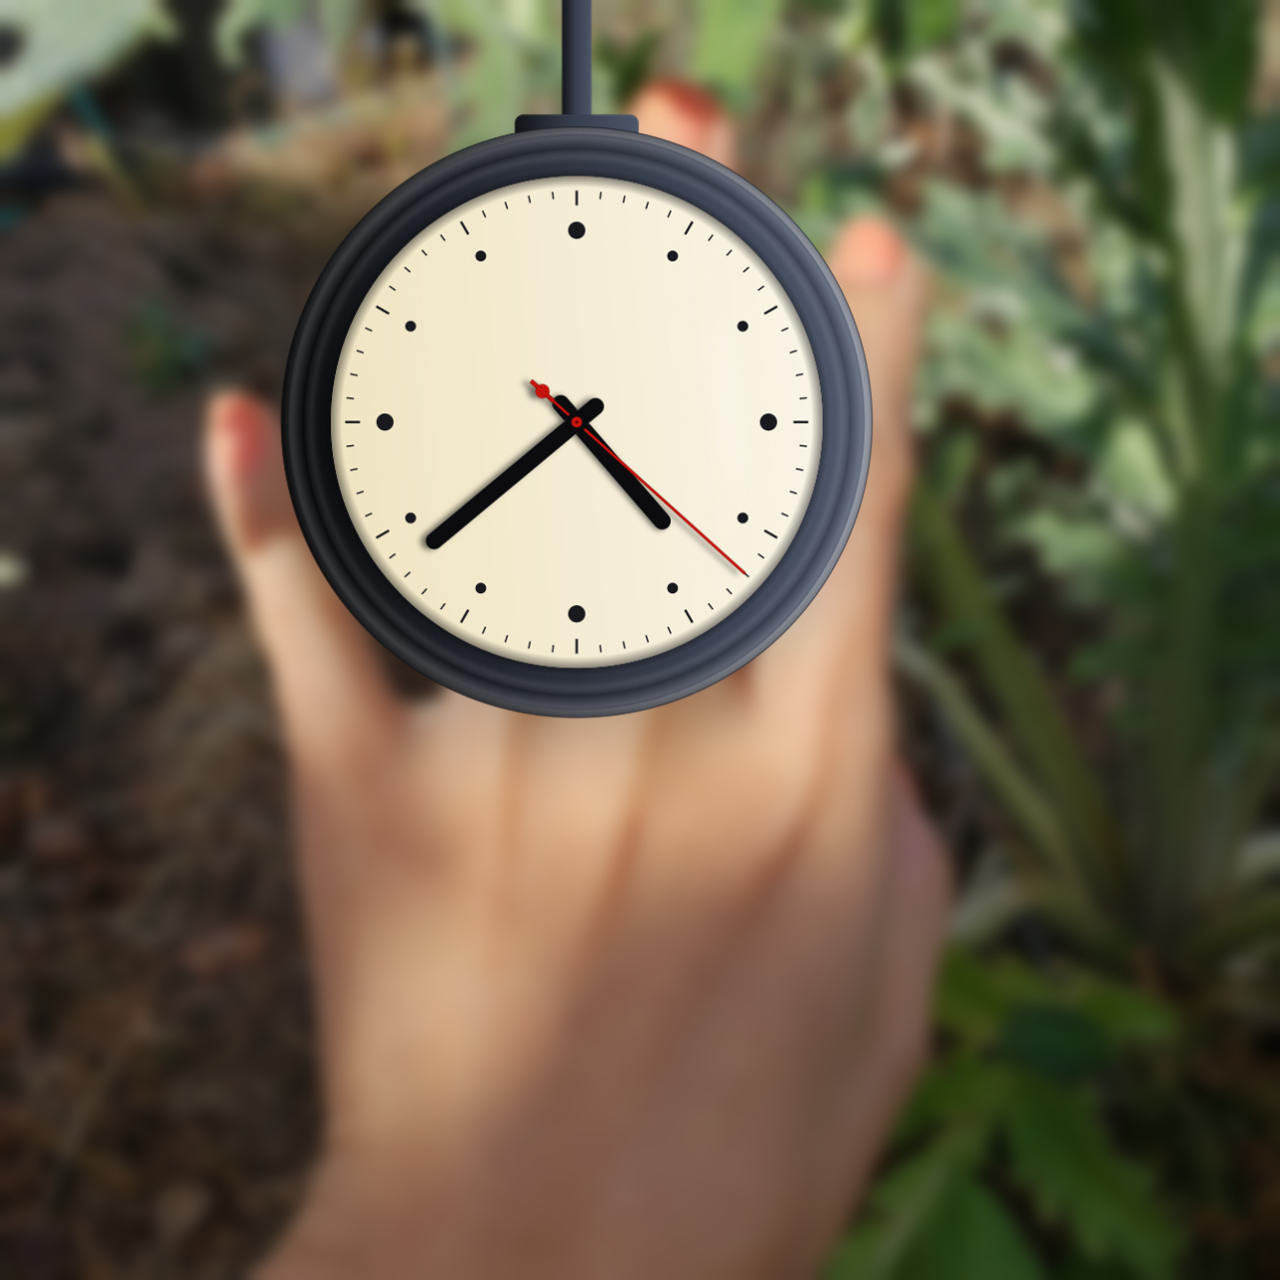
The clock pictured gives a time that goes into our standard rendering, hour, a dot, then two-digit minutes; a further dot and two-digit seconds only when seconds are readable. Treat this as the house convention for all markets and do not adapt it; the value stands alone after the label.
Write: 4.38.22
